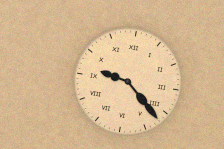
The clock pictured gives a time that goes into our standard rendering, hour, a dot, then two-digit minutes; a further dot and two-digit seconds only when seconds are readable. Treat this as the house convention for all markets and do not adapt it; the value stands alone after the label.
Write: 9.22
